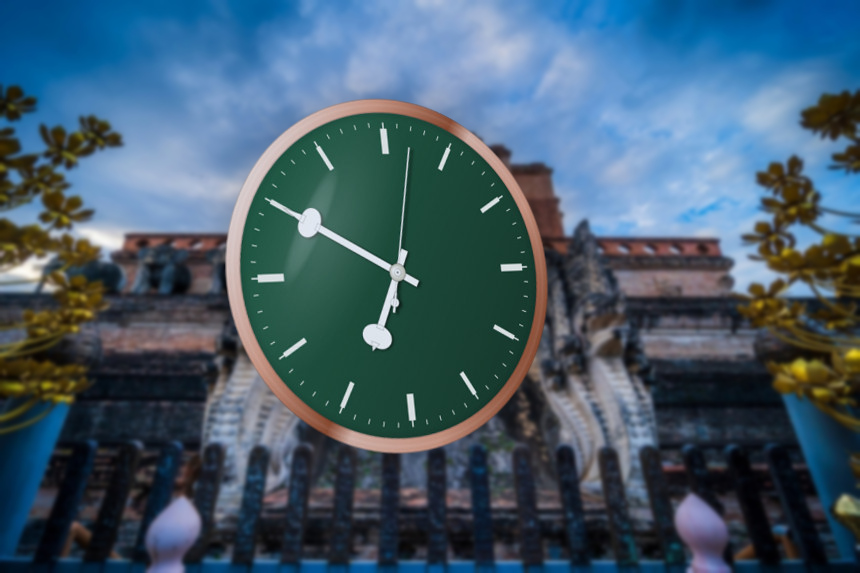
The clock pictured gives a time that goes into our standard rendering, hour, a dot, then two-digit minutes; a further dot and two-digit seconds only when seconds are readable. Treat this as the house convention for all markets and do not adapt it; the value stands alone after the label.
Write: 6.50.02
